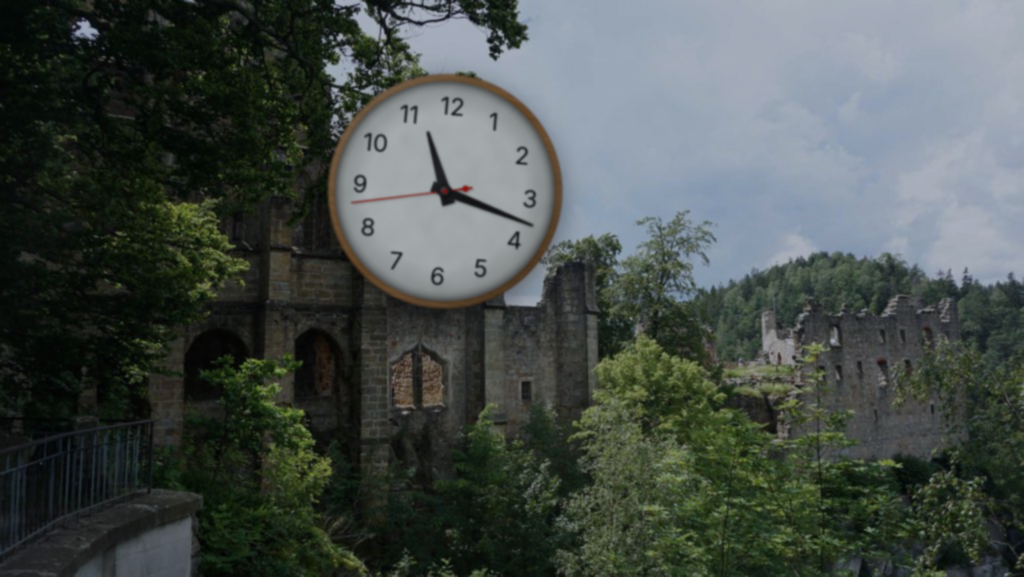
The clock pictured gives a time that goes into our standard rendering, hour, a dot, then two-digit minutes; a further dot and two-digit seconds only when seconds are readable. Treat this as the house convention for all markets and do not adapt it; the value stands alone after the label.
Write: 11.17.43
